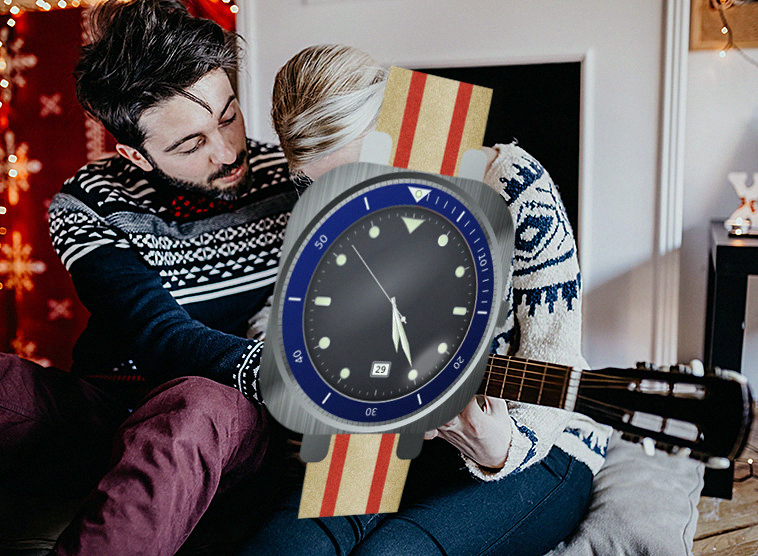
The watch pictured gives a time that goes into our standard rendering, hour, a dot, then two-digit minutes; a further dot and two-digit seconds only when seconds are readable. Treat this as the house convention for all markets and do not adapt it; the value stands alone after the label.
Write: 5.24.52
